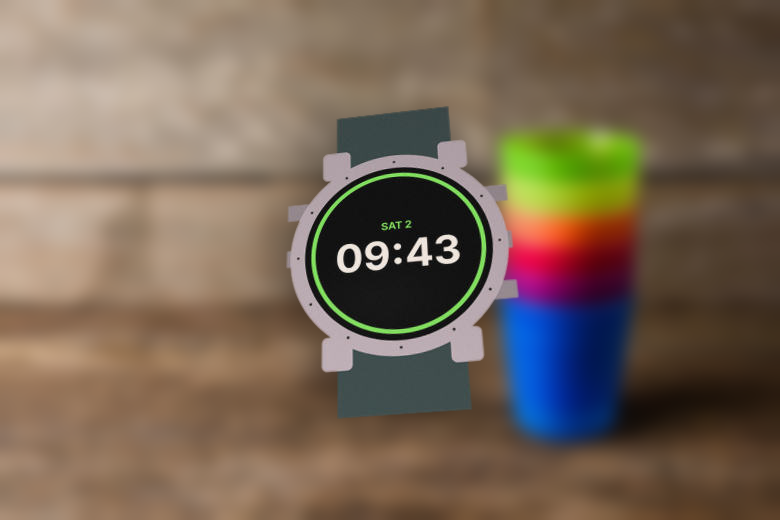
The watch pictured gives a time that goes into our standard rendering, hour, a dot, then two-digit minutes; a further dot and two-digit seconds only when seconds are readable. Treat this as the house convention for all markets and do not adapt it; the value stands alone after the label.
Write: 9.43
